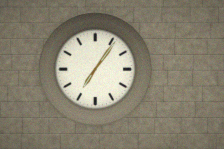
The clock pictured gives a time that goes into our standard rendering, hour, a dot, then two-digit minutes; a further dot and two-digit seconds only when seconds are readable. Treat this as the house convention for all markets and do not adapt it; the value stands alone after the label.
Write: 7.06
